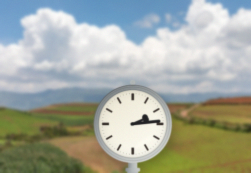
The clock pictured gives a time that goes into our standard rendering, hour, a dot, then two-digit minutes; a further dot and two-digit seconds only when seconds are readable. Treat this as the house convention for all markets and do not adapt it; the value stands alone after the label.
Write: 2.14
